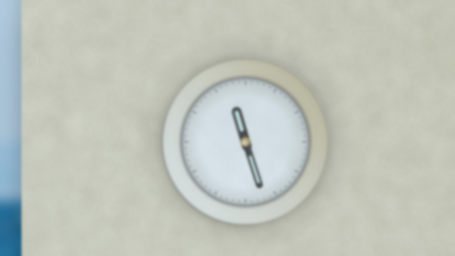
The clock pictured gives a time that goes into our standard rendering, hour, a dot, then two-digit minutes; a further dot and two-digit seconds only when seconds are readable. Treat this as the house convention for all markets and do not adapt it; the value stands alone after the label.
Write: 11.27
